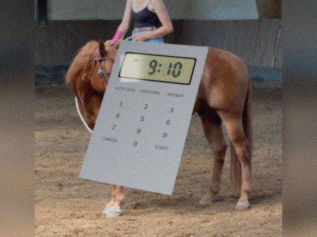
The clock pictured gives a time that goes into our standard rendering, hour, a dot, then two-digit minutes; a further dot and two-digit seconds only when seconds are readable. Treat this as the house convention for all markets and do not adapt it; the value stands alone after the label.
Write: 9.10
